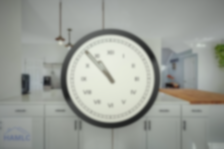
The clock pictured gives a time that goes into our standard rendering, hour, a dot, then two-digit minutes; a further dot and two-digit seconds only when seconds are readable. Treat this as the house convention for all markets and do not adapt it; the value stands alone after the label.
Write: 10.53
